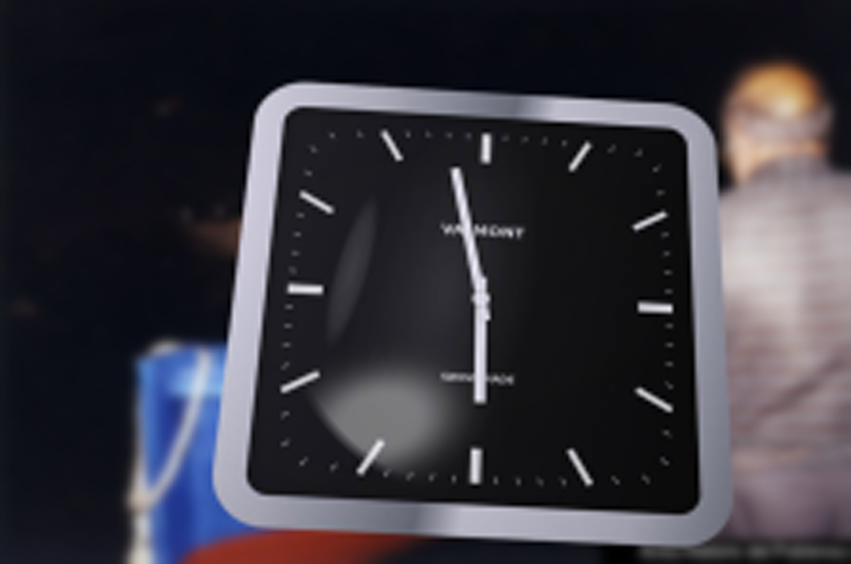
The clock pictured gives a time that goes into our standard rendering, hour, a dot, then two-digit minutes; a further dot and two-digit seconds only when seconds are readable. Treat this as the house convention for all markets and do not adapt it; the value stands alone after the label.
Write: 5.58
